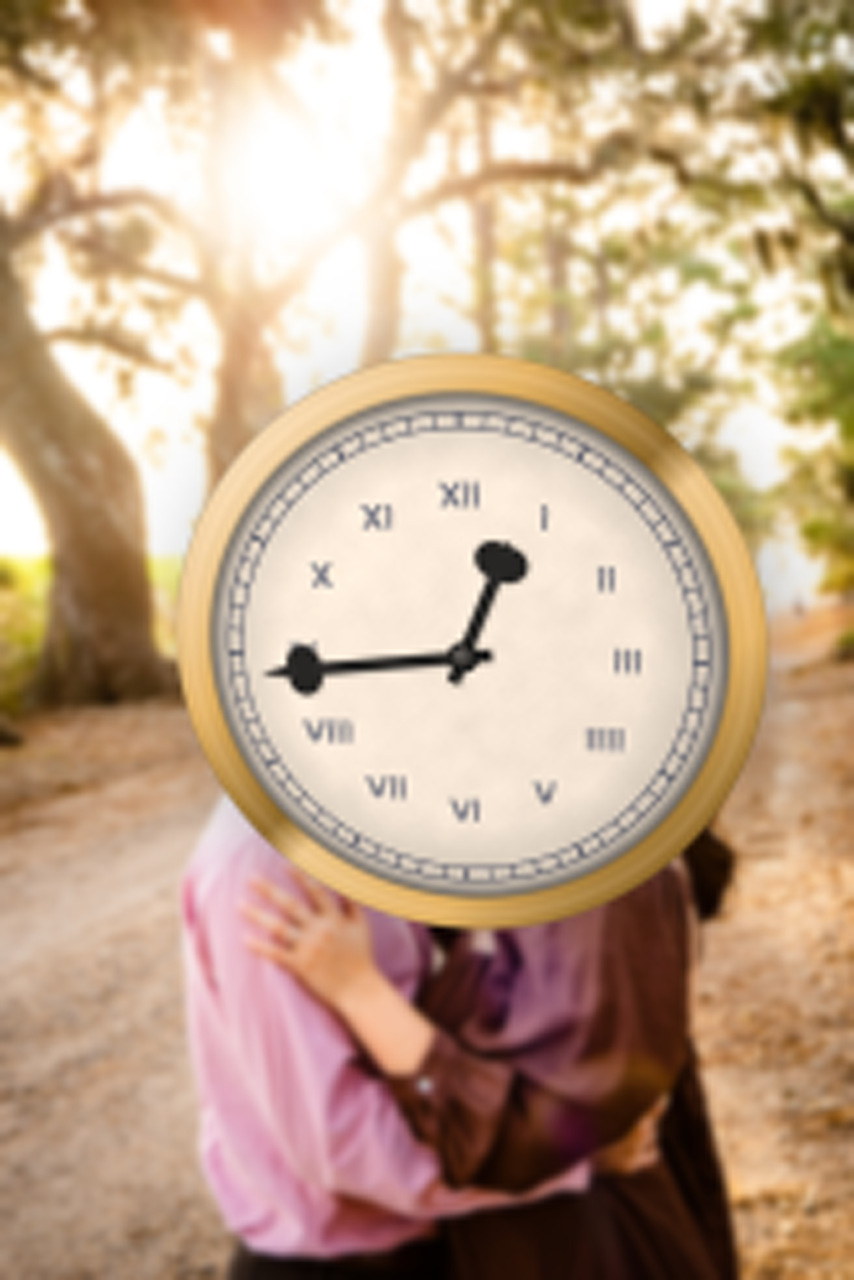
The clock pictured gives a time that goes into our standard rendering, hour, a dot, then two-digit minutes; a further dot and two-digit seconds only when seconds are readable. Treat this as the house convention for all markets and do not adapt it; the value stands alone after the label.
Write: 12.44
